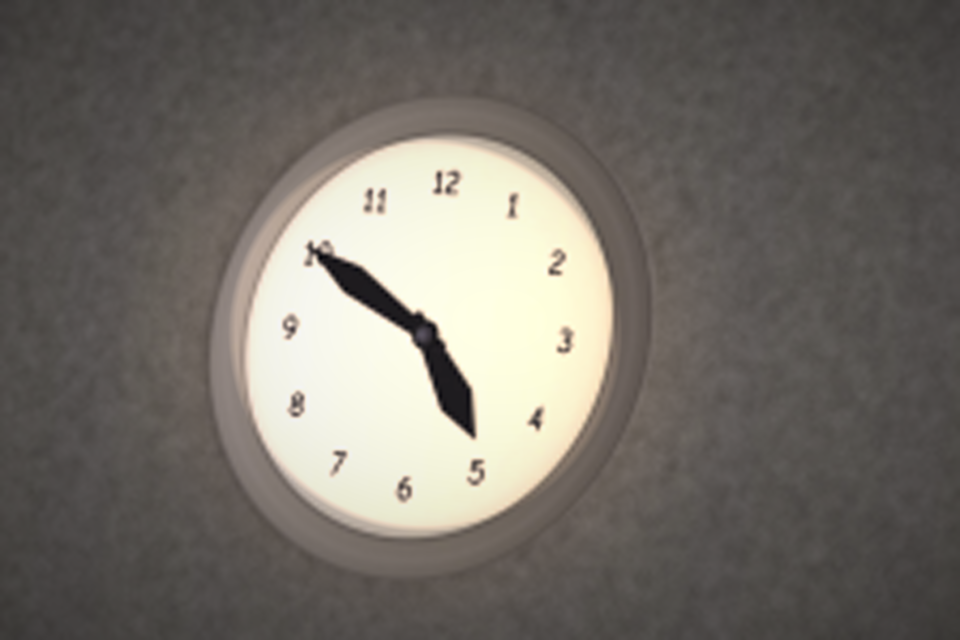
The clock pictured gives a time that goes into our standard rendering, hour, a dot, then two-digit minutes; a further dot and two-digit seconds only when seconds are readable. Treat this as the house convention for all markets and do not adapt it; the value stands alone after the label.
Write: 4.50
